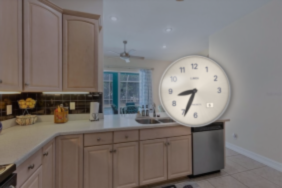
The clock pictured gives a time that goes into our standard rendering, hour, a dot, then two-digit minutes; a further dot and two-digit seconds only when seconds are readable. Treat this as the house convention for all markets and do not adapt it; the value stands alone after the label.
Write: 8.34
